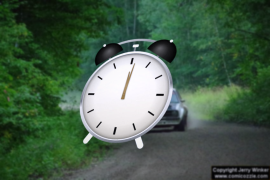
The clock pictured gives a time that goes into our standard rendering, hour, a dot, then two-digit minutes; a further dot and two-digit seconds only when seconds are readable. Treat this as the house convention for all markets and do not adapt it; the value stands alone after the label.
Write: 12.01
